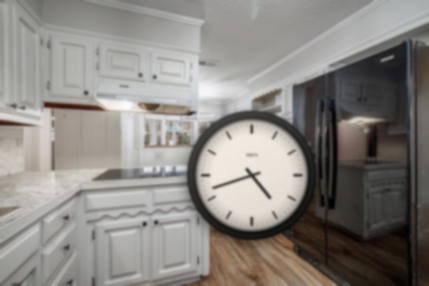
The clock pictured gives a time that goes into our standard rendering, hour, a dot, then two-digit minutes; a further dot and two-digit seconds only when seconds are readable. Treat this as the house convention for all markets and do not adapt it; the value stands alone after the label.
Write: 4.42
